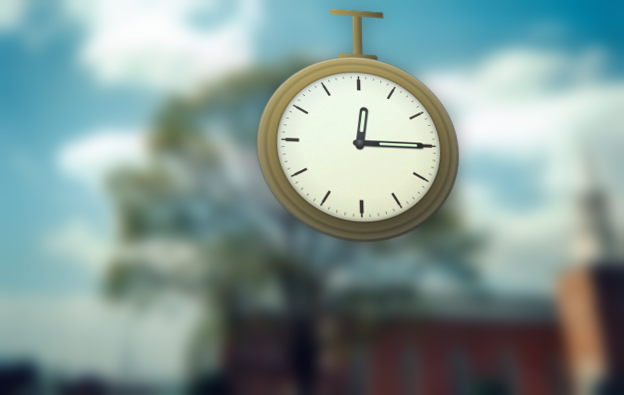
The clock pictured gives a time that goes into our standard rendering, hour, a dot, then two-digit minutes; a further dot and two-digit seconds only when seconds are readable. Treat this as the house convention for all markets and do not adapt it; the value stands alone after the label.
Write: 12.15
